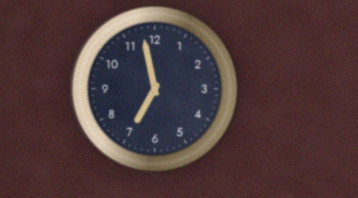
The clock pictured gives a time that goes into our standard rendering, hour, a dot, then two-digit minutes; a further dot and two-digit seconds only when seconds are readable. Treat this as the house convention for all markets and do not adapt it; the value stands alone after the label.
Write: 6.58
